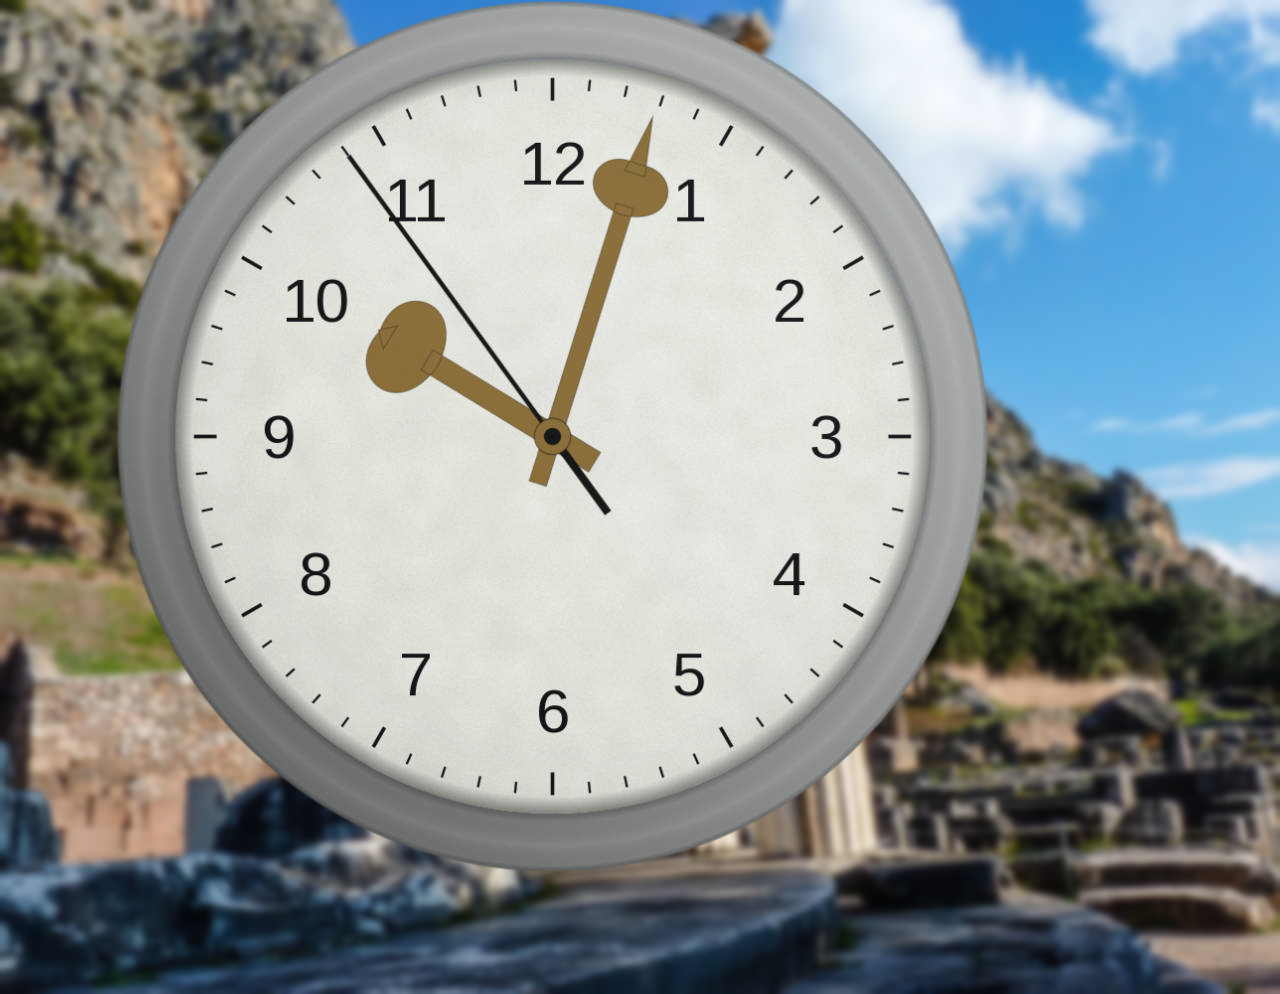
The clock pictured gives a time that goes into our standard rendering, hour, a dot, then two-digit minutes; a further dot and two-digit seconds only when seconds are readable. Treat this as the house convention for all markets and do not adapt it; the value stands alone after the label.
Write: 10.02.54
